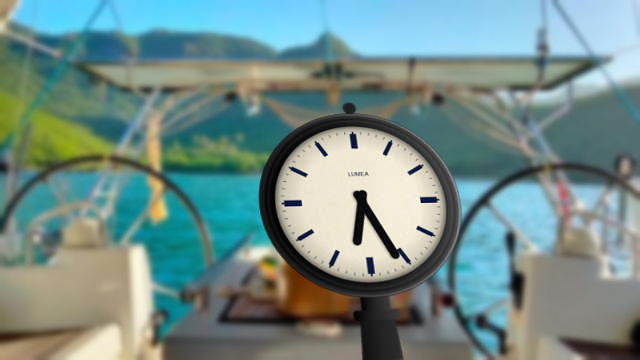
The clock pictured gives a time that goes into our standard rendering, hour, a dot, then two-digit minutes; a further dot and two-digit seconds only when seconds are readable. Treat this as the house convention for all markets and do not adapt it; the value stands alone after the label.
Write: 6.26
